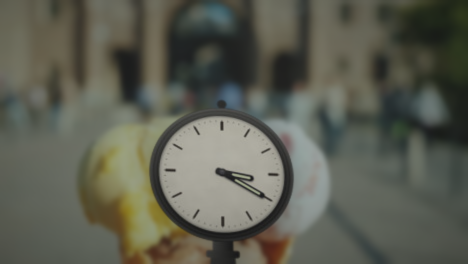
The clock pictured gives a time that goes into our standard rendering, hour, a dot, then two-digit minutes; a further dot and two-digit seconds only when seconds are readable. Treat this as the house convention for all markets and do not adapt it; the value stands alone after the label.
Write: 3.20
